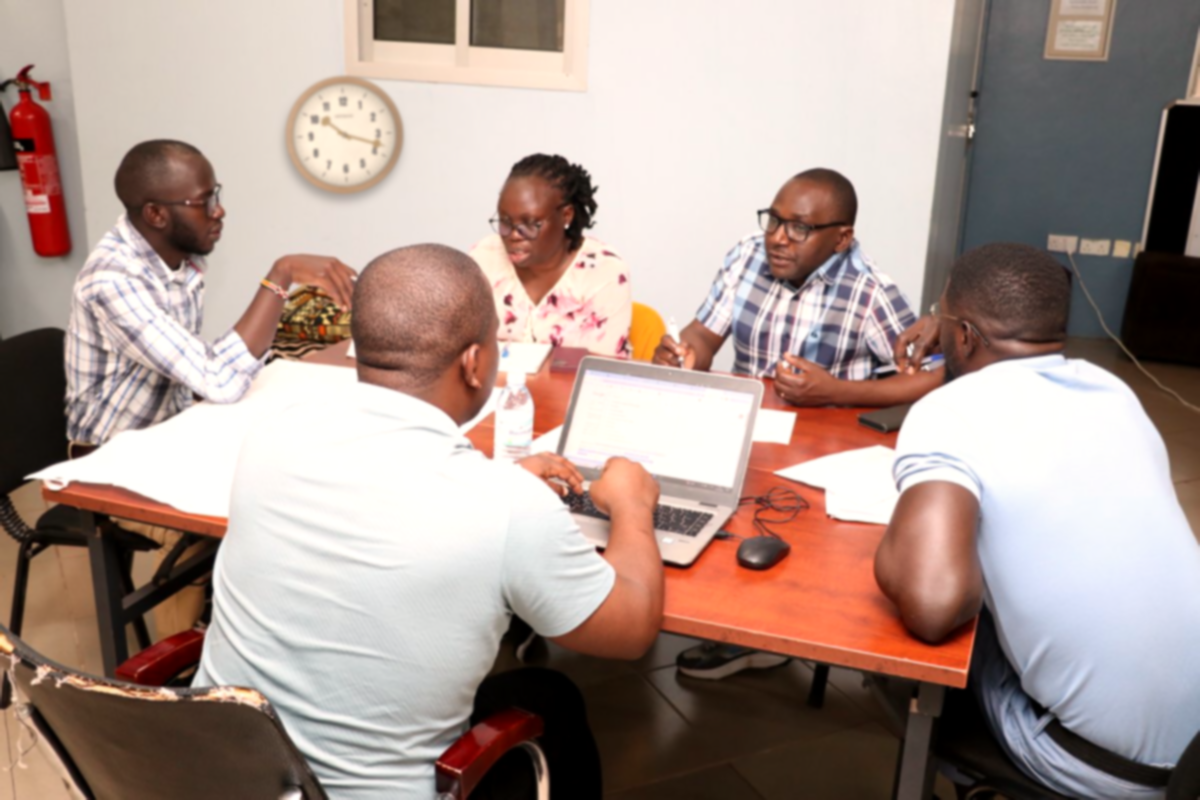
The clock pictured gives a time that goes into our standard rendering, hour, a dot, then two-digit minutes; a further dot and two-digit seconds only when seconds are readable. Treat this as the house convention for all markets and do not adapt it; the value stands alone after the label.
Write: 10.18
